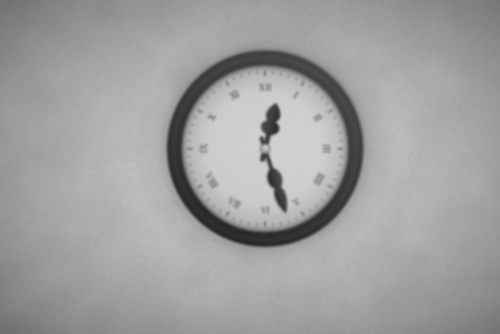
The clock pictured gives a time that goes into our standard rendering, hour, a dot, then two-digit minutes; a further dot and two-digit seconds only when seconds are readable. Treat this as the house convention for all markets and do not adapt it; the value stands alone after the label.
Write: 12.27
